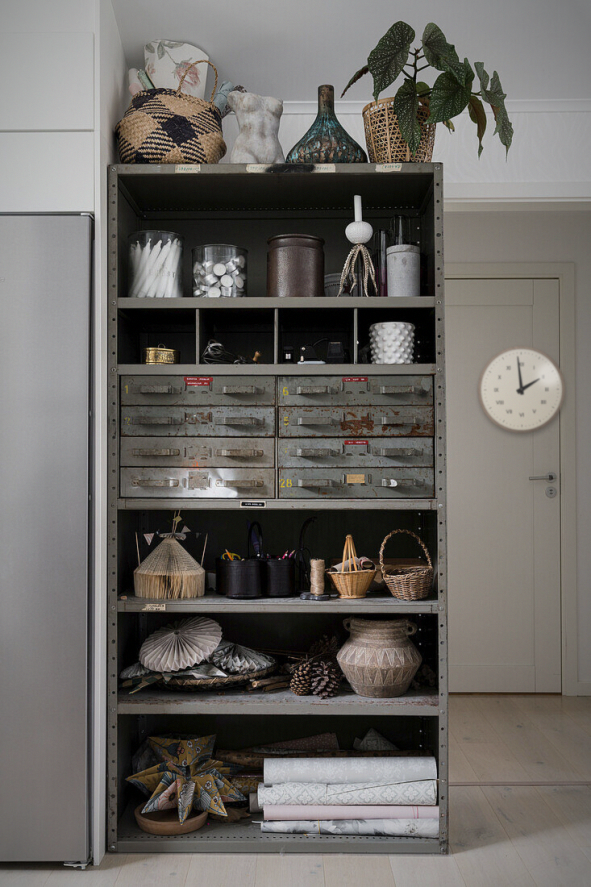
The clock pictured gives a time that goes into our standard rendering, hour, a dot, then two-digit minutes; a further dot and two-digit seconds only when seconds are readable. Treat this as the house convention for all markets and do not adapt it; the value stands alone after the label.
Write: 1.59
